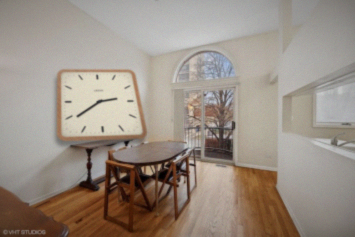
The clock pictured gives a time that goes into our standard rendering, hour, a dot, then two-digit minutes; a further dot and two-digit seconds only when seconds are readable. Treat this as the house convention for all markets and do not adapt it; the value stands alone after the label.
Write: 2.39
